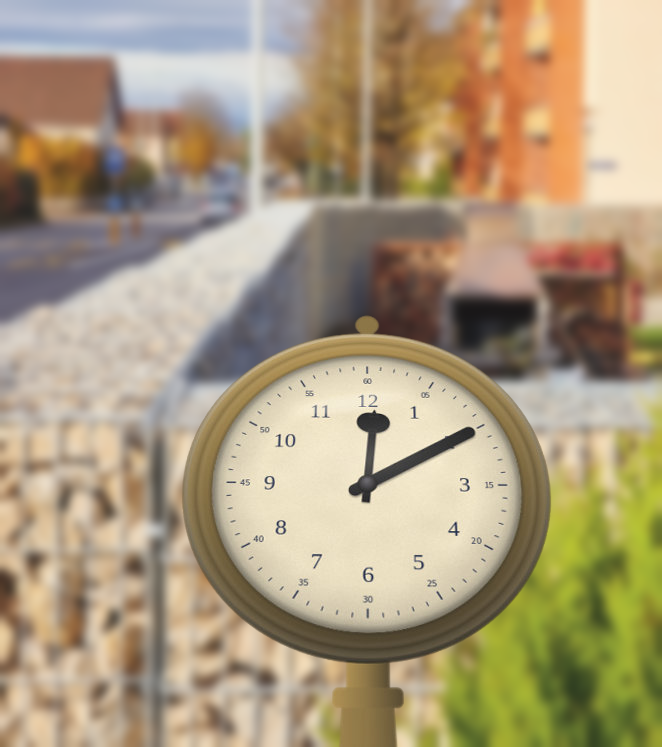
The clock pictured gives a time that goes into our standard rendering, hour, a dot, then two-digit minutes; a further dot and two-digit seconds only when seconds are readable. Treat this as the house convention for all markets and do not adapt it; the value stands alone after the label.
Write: 12.10
